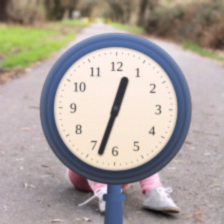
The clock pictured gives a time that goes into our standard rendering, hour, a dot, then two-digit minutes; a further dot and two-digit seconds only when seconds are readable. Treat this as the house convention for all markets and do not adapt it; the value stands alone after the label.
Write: 12.33
